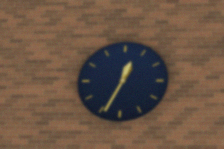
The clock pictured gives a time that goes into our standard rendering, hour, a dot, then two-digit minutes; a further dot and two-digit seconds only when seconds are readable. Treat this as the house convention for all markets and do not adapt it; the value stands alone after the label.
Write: 12.34
